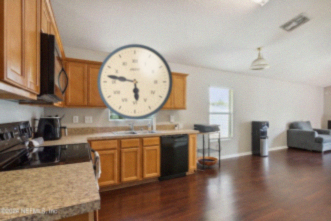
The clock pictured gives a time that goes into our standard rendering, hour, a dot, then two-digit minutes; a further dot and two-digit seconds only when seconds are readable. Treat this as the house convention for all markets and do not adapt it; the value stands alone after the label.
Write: 5.47
